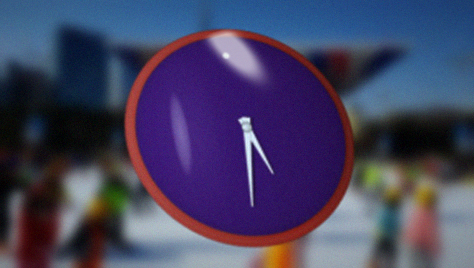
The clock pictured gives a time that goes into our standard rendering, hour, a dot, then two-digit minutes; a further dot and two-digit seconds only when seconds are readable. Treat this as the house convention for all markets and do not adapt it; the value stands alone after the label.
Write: 5.32
